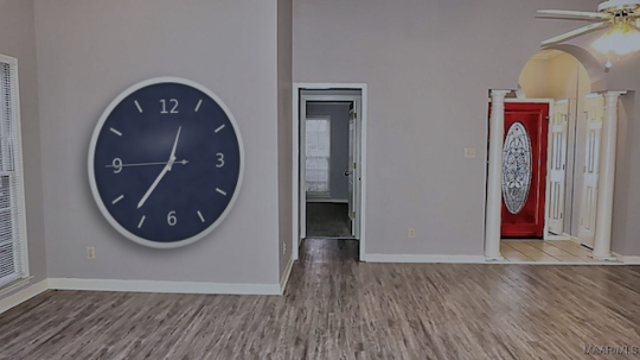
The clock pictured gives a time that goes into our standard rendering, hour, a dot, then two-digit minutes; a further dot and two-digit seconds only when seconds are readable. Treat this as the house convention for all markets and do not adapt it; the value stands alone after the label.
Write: 12.36.45
